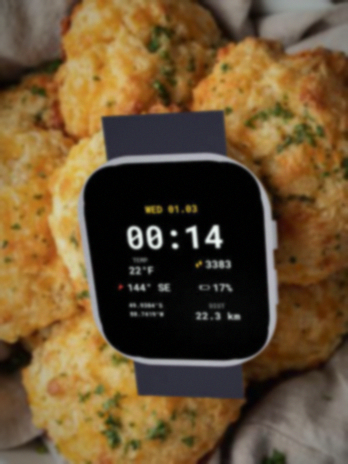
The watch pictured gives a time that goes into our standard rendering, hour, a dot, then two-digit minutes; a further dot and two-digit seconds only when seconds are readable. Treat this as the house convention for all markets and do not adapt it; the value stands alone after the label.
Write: 0.14
